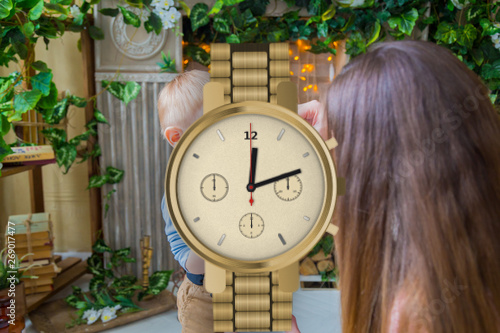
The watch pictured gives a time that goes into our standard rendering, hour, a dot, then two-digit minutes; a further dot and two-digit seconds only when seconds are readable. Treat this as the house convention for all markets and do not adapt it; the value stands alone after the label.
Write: 12.12
